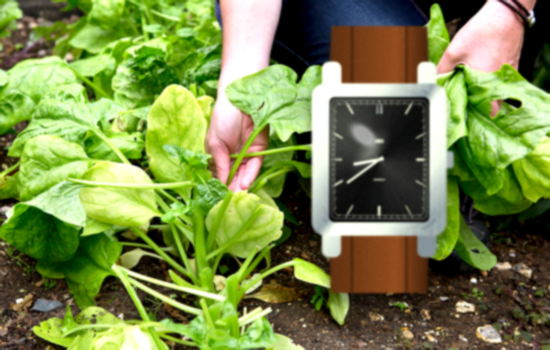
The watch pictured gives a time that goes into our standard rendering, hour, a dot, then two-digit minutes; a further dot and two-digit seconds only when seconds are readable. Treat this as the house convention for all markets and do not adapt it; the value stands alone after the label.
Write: 8.39
